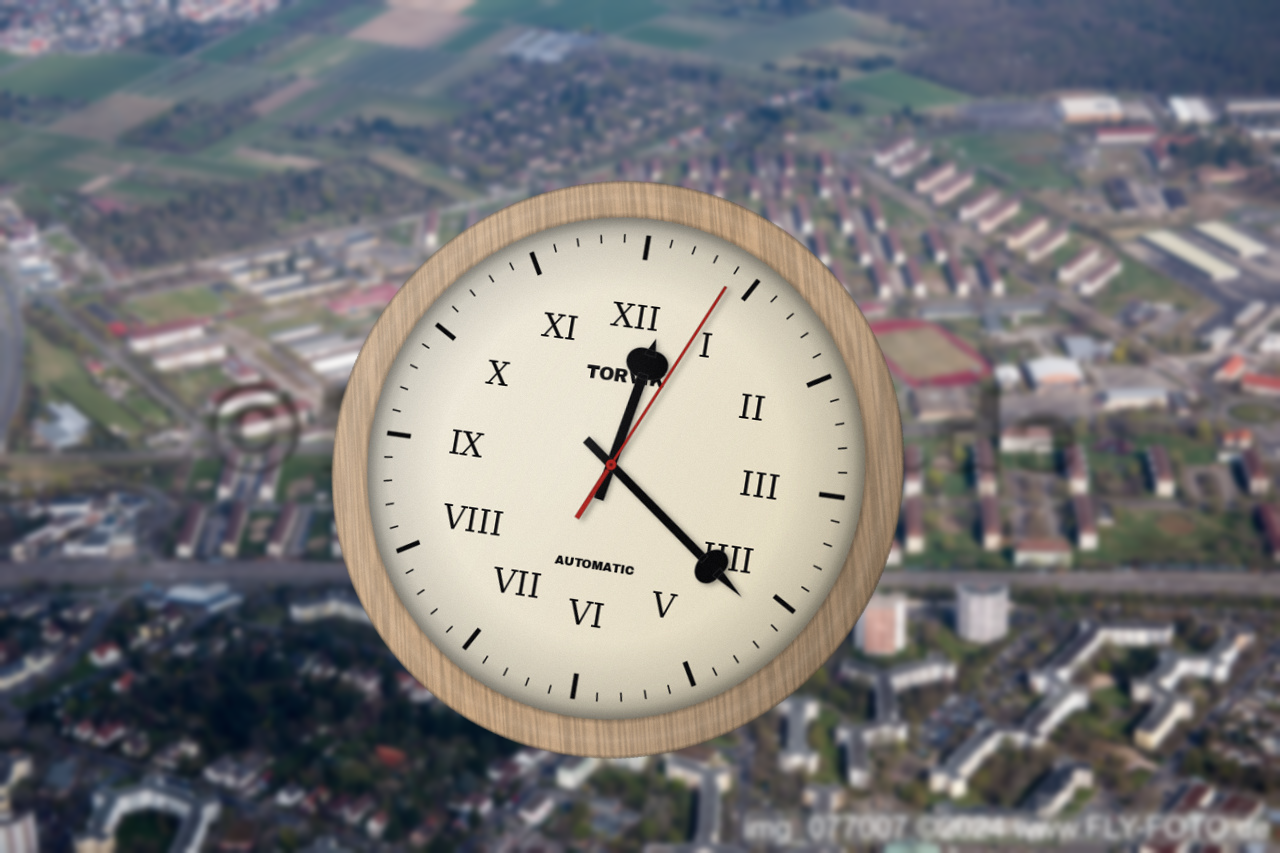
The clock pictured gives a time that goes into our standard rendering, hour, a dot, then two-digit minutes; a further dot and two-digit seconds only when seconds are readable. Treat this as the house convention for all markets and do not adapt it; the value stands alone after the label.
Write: 12.21.04
